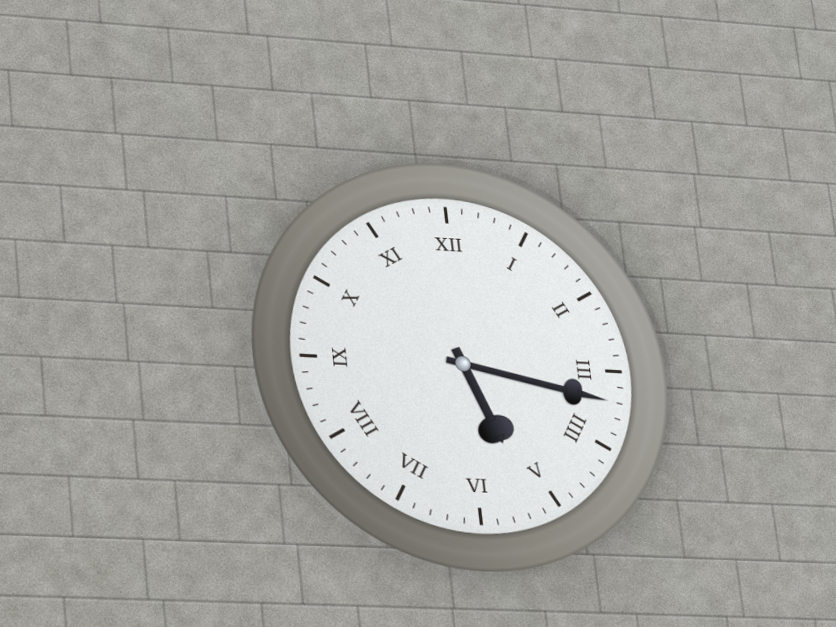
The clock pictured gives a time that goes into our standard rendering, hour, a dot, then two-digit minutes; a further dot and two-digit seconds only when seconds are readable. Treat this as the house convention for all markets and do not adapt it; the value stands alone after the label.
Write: 5.17
